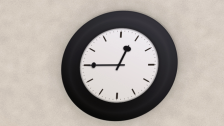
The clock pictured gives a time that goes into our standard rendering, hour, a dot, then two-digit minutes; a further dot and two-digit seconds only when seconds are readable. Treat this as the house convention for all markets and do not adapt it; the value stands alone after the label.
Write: 12.45
